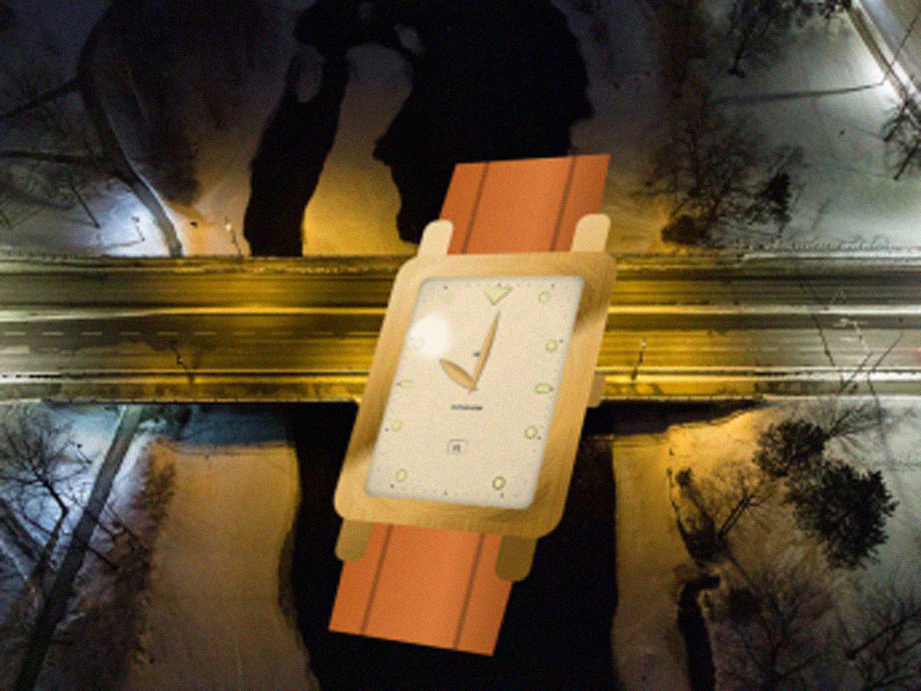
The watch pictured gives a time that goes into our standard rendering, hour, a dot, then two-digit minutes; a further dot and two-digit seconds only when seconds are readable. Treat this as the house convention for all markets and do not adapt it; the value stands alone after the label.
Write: 10.01
